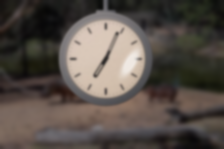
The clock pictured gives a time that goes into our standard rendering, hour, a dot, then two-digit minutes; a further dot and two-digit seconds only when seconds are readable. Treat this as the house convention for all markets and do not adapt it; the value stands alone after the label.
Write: 7.04
